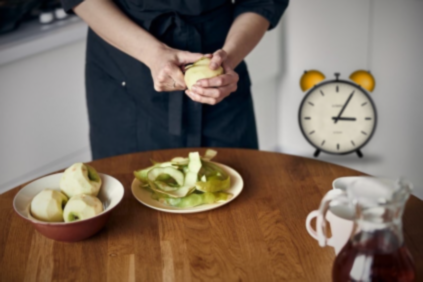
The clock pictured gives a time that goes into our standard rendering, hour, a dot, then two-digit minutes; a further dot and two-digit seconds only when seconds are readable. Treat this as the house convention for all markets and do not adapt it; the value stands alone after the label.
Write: 3.05
